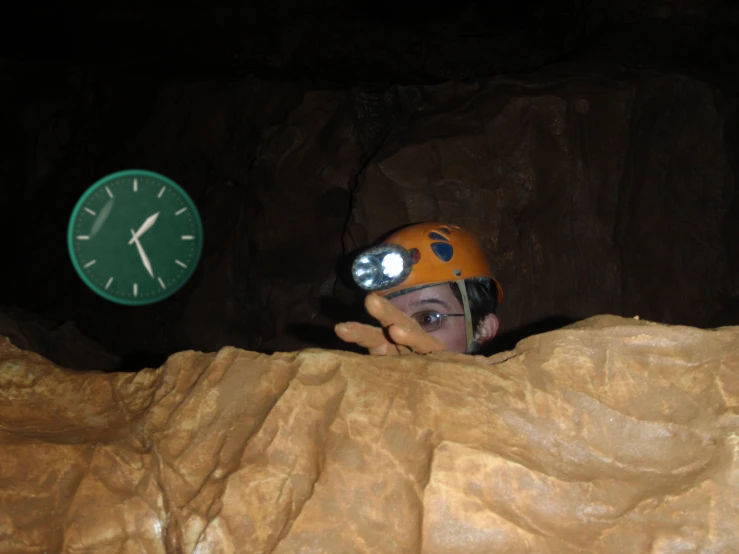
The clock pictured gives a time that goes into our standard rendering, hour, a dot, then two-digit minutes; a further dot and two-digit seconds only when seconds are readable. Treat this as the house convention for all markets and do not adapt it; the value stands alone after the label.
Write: 1.26
